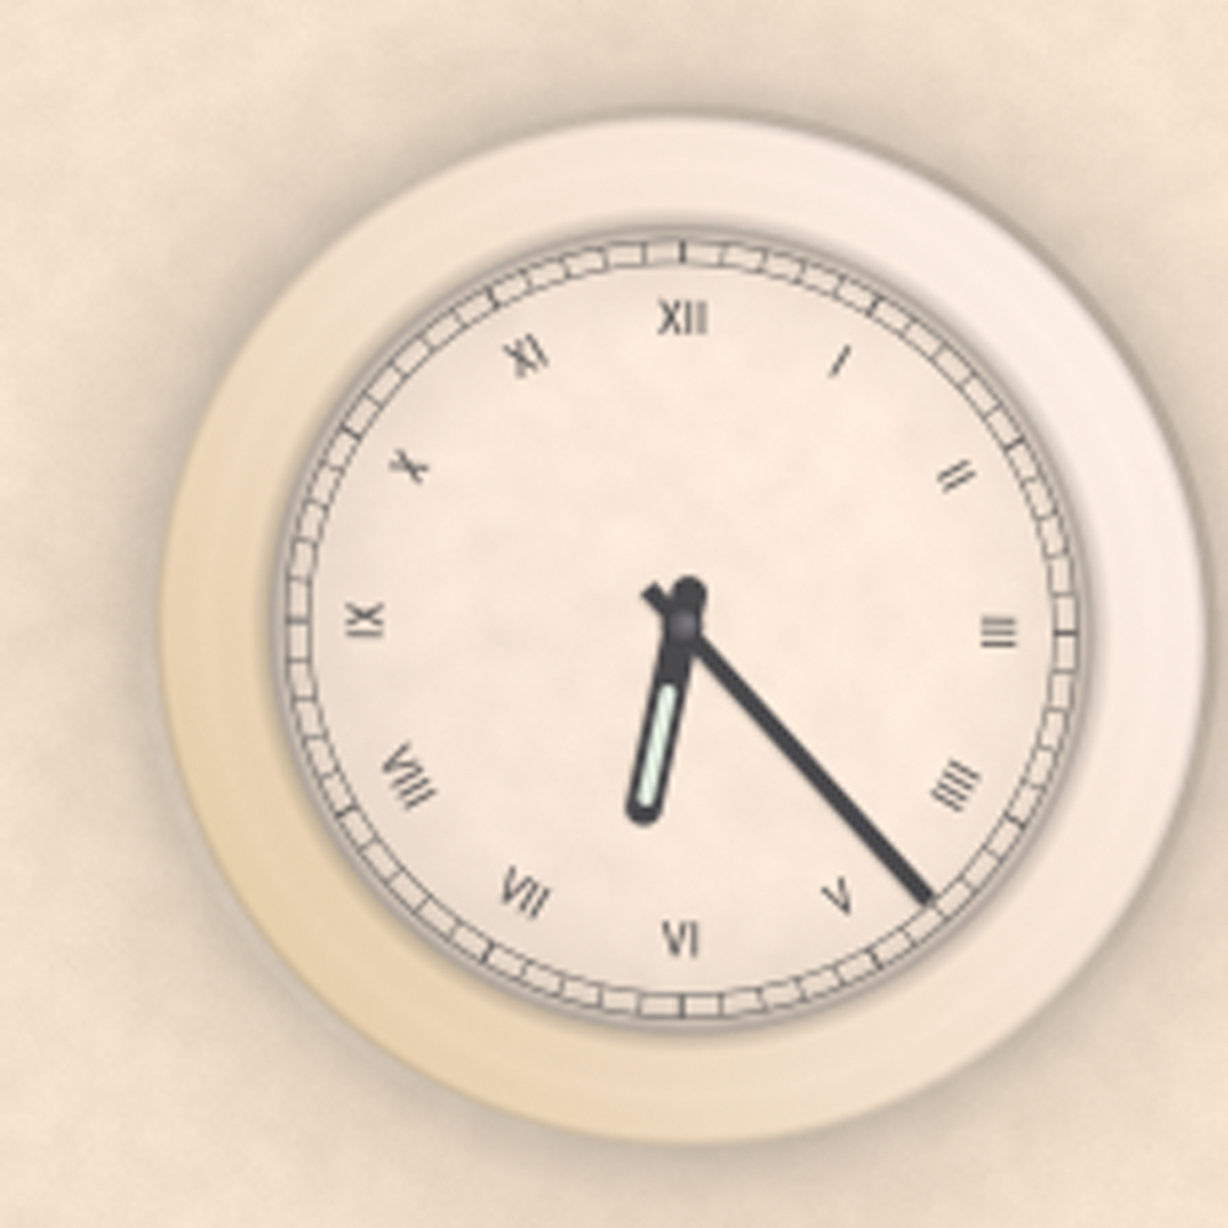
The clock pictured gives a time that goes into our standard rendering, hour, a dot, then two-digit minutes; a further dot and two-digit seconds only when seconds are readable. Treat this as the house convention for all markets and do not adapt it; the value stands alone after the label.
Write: 6.23
